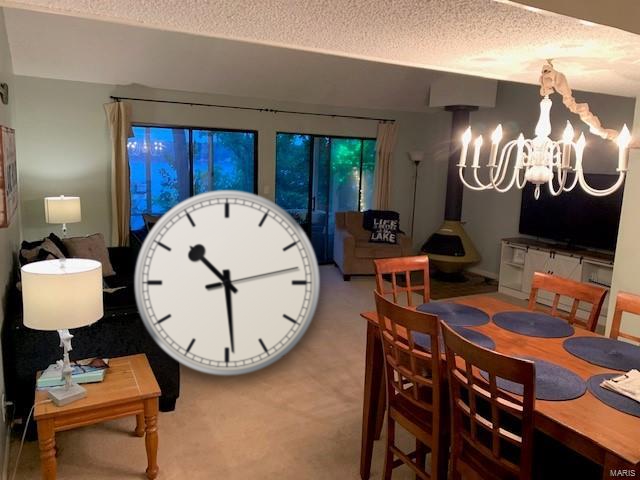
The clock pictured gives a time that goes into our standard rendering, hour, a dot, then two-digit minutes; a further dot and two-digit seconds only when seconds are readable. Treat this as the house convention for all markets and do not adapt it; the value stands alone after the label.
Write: 10.29.13
